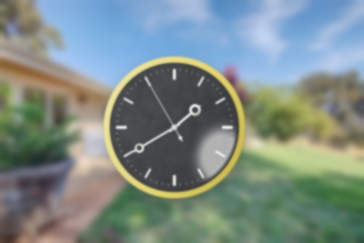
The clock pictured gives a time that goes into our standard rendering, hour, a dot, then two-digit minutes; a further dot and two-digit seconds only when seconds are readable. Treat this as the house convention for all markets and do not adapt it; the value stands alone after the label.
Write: 1.39.55
